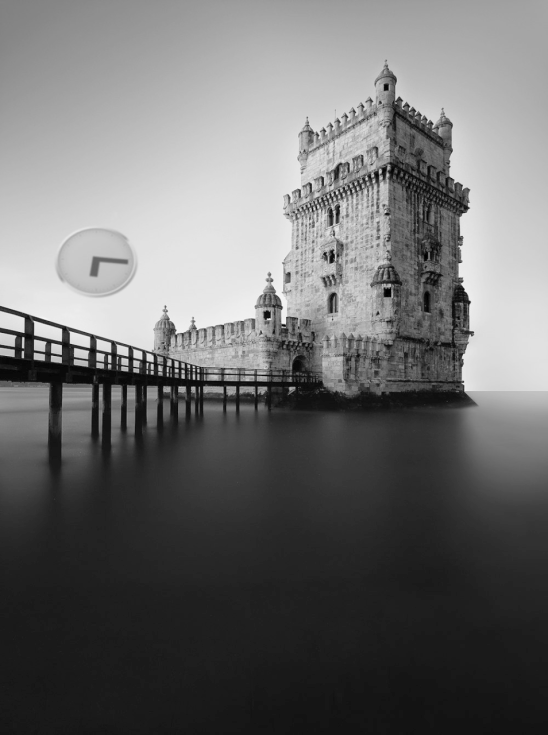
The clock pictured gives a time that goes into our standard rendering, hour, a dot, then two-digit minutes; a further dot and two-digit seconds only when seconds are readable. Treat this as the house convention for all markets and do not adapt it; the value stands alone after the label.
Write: 6.16
